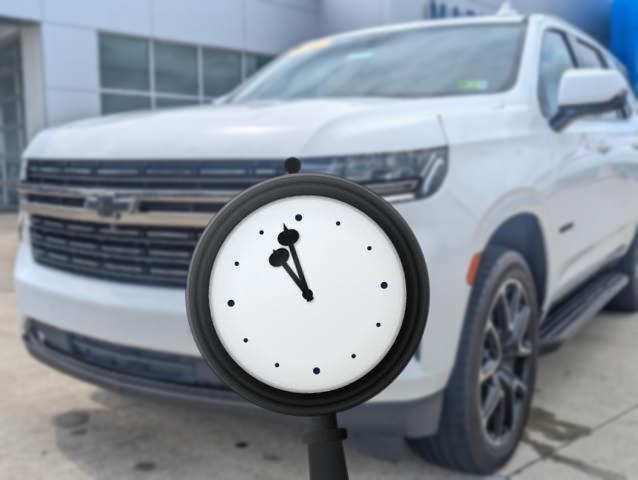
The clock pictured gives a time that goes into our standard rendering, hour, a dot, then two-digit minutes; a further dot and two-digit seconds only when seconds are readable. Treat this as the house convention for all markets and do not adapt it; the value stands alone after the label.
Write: 10.58
